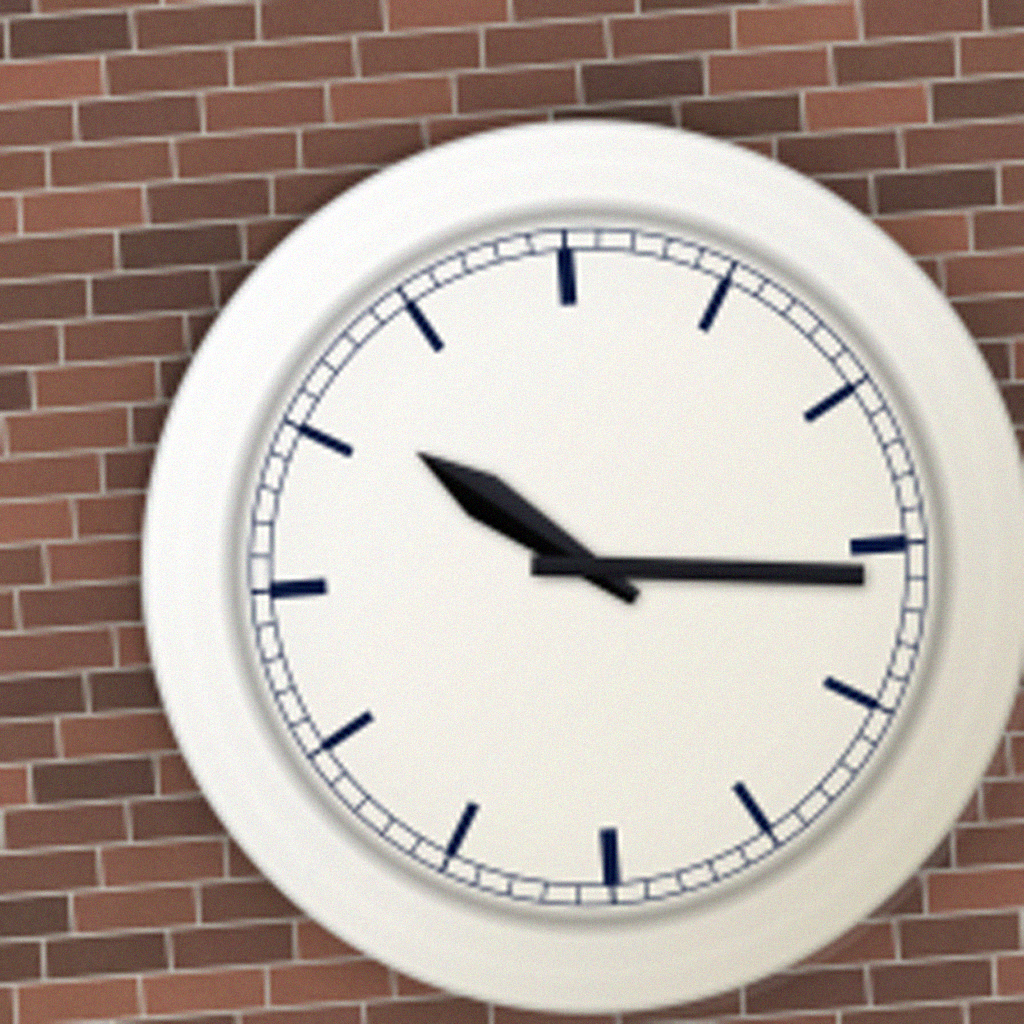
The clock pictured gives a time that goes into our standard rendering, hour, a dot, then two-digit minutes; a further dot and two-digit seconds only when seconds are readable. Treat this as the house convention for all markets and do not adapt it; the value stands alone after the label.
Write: 10.16
